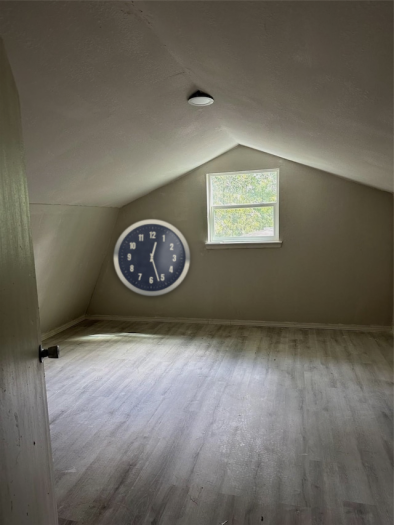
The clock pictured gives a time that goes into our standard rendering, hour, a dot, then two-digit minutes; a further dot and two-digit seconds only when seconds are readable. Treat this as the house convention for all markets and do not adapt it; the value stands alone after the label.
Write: 12.27
